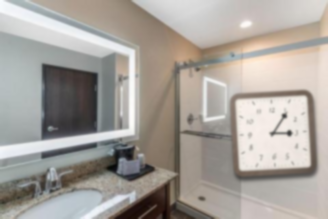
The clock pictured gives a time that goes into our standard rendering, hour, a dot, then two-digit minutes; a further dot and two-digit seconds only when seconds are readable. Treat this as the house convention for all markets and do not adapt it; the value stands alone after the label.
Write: 3.06
